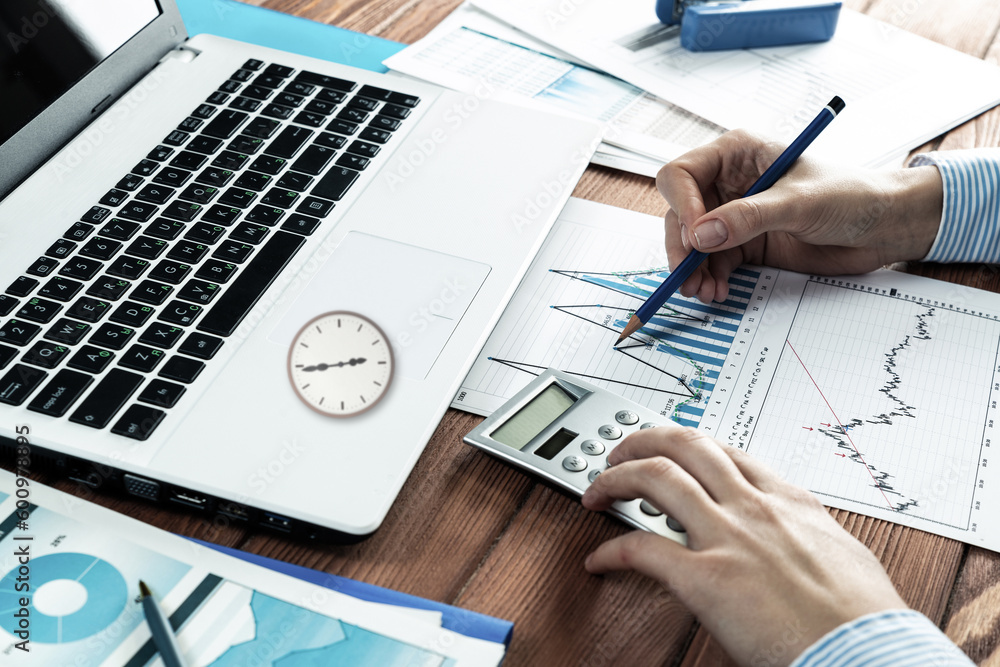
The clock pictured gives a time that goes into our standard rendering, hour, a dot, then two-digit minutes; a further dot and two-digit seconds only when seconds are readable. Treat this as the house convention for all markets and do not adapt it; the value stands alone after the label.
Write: 2.44
